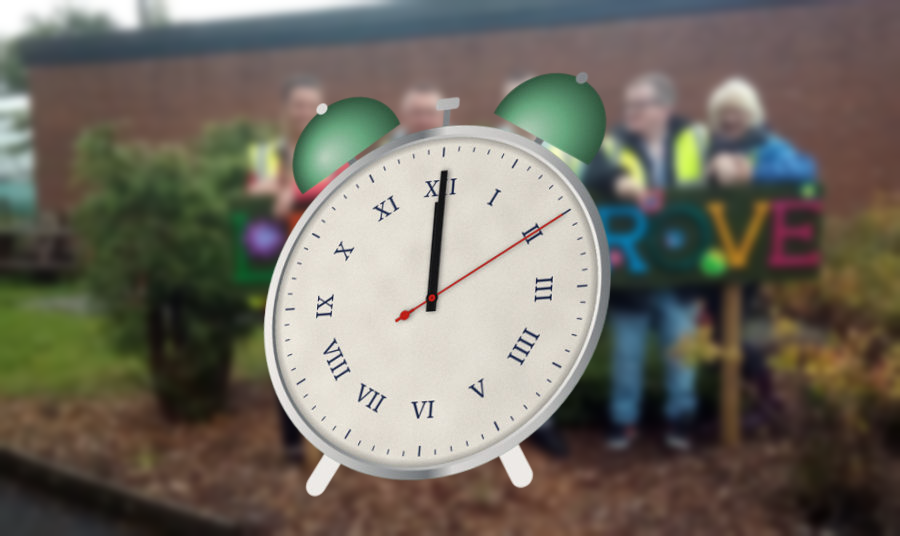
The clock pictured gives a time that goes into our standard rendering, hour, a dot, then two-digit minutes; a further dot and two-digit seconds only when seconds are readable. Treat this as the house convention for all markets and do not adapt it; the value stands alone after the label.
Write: 12.00.10
